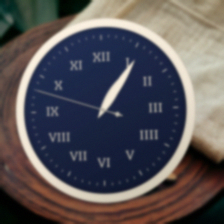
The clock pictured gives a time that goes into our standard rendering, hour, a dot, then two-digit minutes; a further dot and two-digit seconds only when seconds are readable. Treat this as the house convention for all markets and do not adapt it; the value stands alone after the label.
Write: 1.05.48
